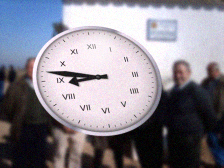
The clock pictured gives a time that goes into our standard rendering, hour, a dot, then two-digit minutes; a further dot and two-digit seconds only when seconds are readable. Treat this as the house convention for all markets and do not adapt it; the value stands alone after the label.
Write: 8.47
